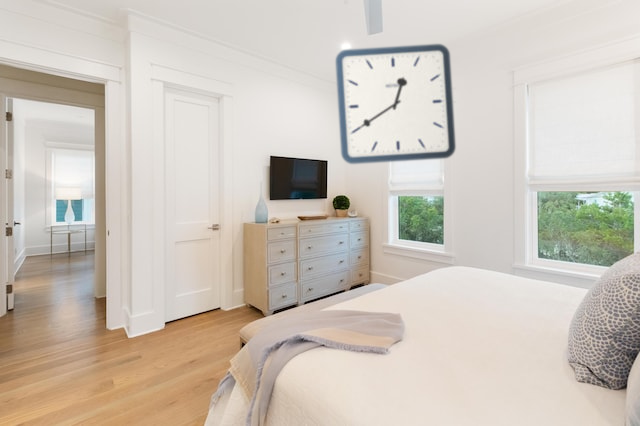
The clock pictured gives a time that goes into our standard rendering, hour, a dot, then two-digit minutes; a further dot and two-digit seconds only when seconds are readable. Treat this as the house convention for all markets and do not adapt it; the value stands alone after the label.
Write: 12.40
